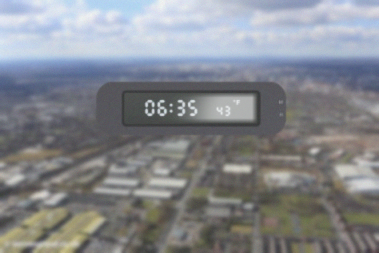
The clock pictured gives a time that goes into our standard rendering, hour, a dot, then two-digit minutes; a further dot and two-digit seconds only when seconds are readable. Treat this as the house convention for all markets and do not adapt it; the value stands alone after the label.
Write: 6.35
